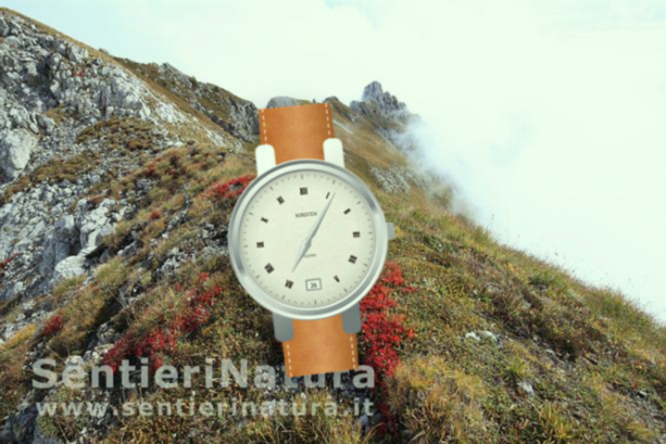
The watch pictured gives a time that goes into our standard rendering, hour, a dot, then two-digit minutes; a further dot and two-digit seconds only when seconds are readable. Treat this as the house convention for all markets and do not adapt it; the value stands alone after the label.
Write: 7.06
